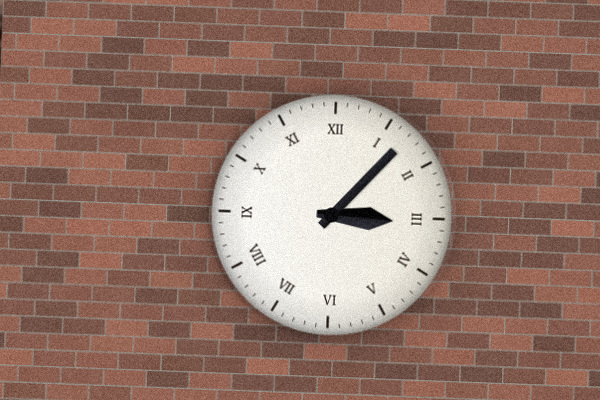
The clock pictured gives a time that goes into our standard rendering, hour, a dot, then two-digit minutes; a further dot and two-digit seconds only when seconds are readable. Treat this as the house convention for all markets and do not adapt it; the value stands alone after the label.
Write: 3.07
